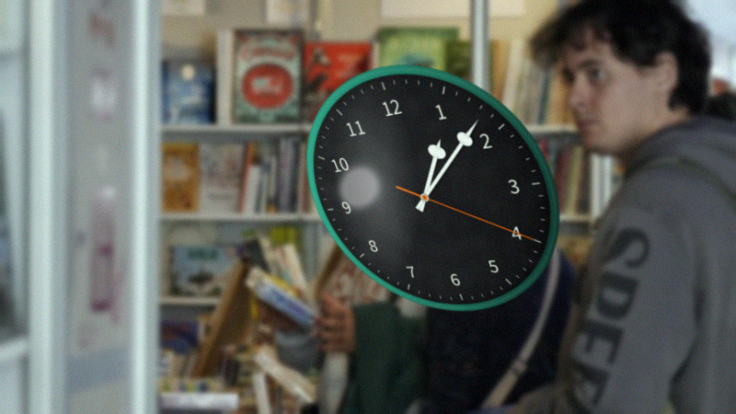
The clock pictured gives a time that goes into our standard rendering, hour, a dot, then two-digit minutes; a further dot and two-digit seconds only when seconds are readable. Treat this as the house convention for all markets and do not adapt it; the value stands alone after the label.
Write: 1.08.20
